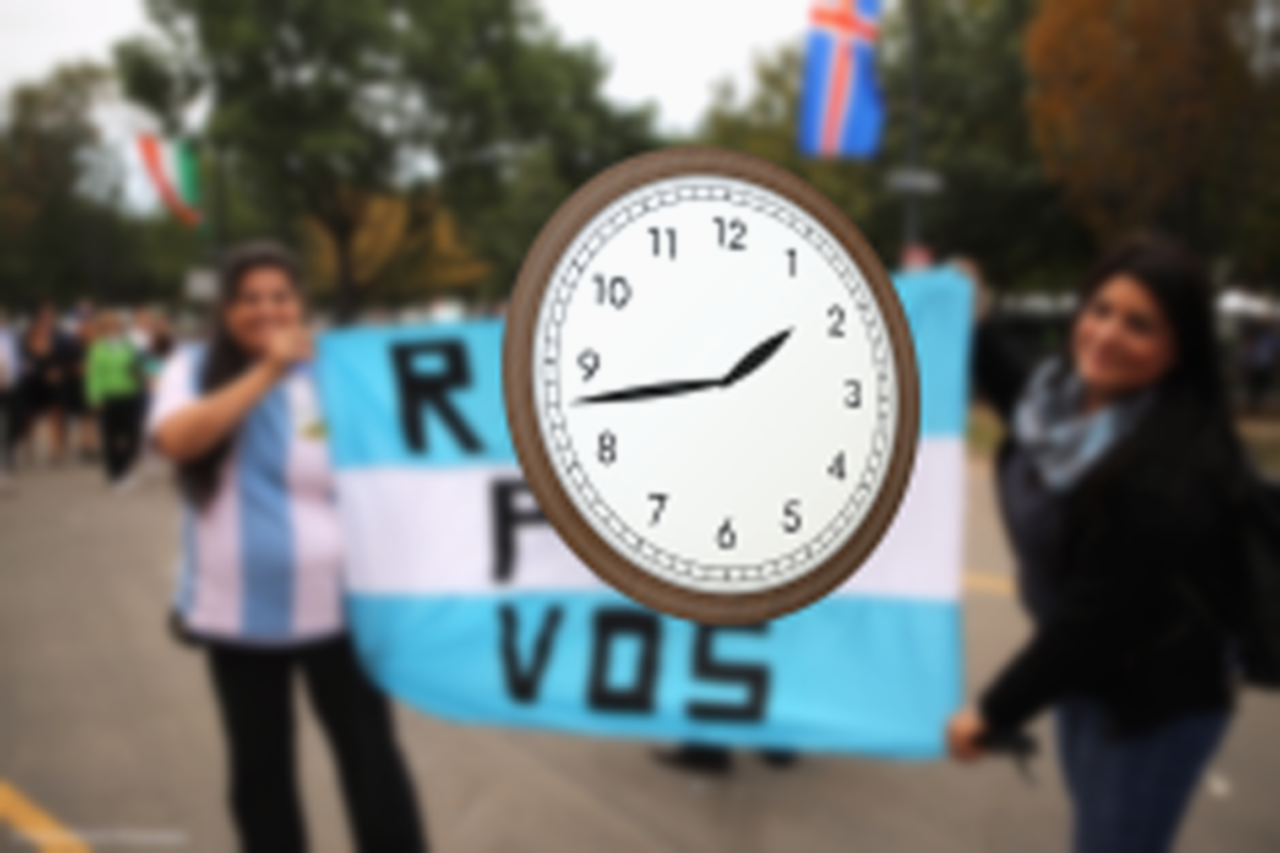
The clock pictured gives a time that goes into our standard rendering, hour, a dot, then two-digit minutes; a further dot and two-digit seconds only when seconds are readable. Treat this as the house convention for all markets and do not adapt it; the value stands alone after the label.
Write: 1.43
